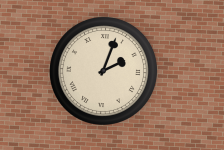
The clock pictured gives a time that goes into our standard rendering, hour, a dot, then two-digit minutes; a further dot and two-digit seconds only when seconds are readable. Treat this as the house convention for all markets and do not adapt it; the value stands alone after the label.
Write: 2.03
